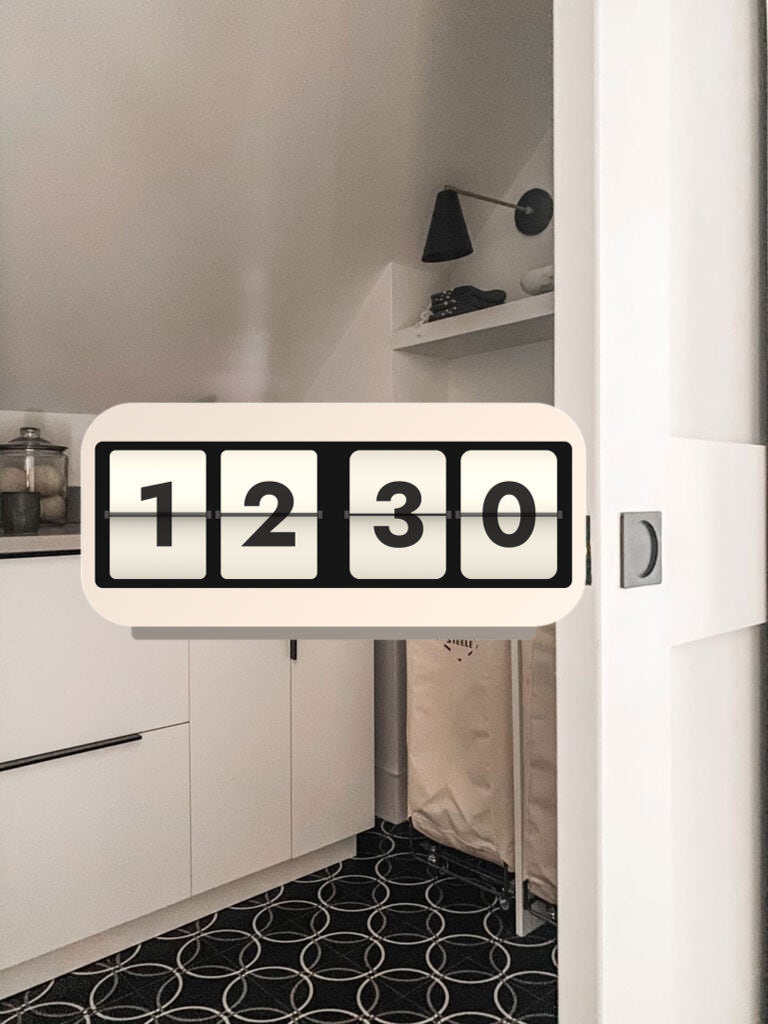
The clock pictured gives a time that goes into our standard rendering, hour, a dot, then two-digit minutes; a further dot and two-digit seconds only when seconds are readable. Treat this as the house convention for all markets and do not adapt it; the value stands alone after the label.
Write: 12.30
